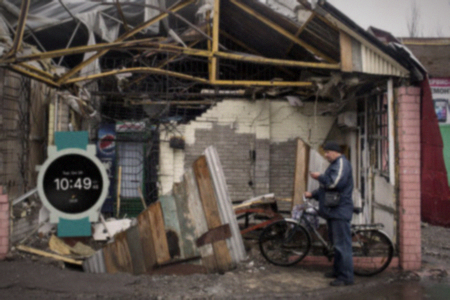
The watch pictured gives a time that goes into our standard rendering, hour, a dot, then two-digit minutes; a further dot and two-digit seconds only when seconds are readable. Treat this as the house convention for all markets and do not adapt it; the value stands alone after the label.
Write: 10.49
